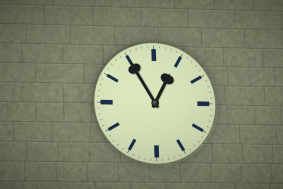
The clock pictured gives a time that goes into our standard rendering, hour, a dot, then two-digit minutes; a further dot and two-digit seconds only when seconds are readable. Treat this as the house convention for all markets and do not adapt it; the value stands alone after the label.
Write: 12.55
